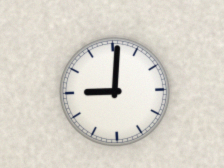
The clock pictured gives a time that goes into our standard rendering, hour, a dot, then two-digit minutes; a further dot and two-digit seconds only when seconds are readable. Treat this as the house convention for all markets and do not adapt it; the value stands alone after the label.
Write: 9.01
